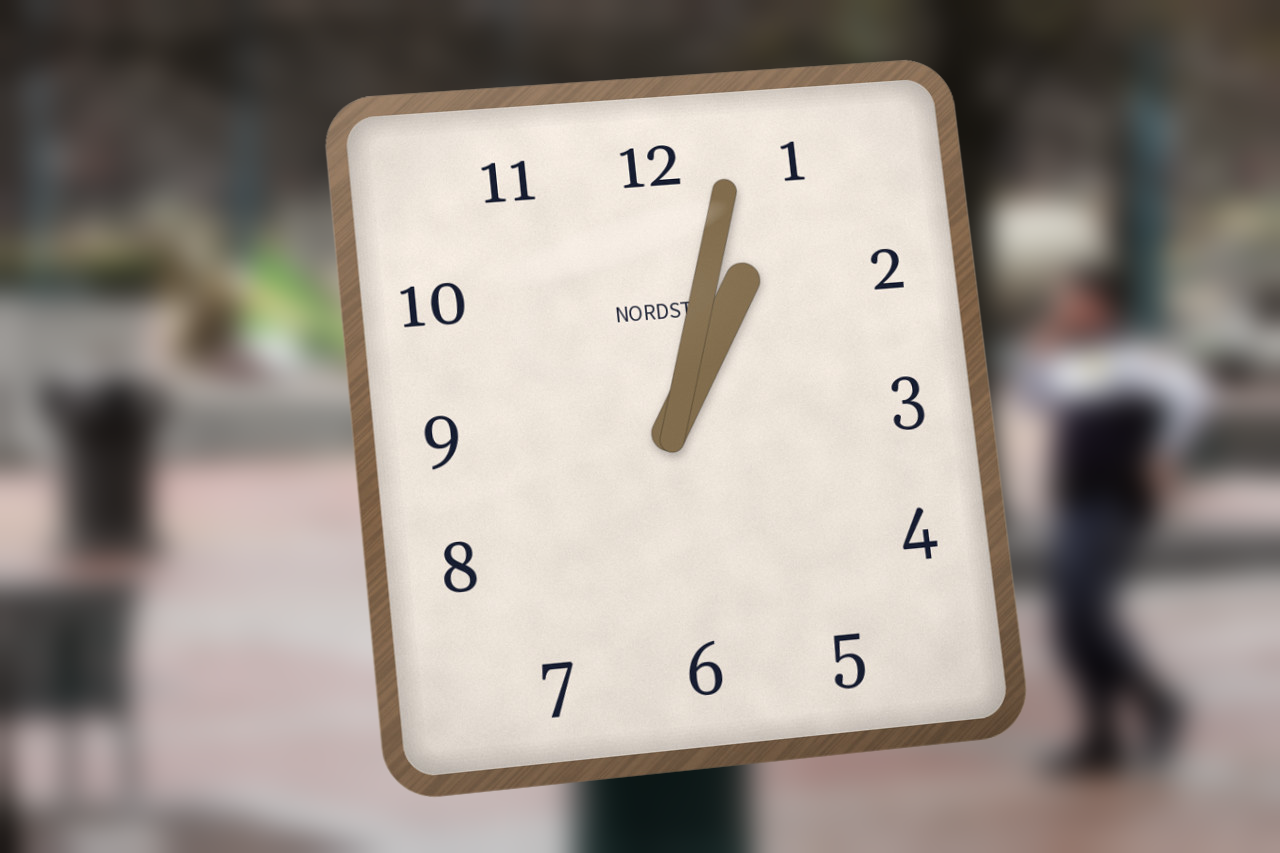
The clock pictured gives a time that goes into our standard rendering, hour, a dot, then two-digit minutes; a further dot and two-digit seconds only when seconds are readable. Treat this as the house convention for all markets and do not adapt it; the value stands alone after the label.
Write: 1.03
